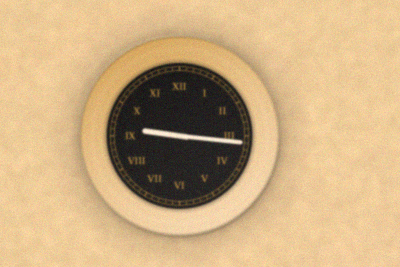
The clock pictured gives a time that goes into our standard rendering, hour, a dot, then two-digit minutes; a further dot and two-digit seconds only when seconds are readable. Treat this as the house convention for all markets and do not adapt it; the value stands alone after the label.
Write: 9.16
